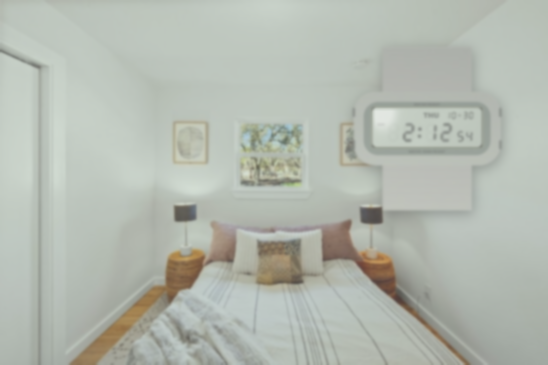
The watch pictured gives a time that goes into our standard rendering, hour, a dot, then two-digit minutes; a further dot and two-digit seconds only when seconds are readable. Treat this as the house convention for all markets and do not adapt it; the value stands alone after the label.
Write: 2.12
